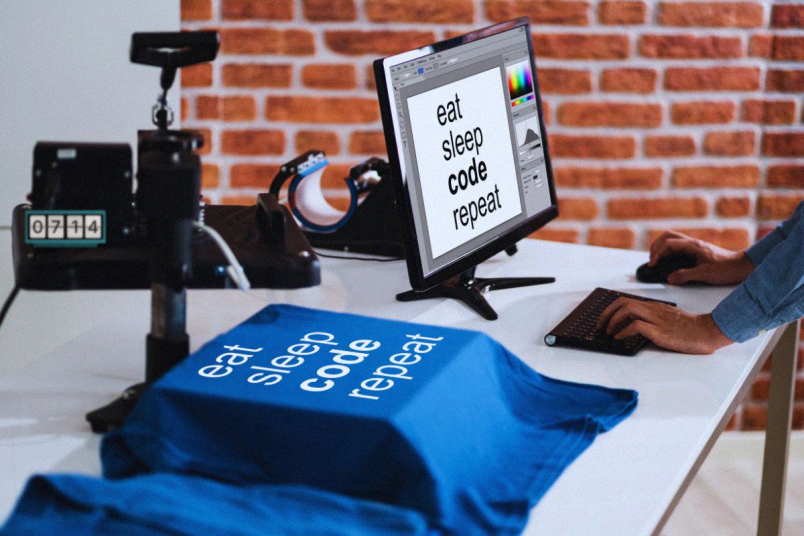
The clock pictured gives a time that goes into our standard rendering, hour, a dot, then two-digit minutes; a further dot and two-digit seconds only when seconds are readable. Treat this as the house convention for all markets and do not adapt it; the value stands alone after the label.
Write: 7.14
